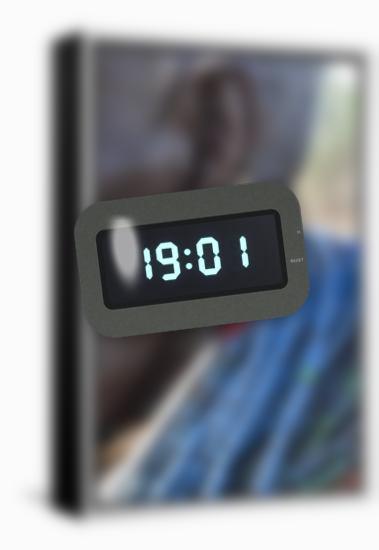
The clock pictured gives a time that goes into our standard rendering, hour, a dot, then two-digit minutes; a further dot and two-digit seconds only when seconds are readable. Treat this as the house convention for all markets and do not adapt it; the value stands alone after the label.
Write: 19.01
